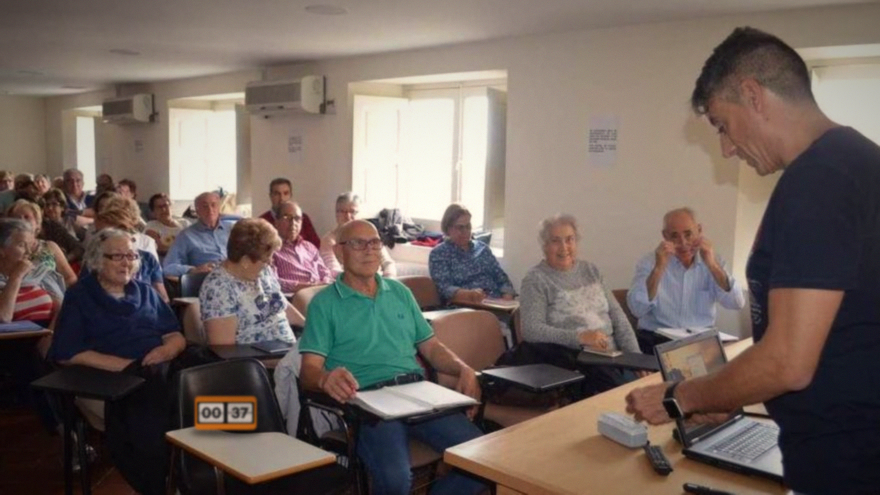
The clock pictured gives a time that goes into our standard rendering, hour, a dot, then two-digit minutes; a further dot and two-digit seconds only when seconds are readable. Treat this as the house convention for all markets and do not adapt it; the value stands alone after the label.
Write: 0.37
